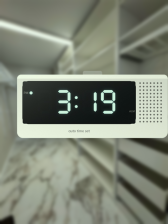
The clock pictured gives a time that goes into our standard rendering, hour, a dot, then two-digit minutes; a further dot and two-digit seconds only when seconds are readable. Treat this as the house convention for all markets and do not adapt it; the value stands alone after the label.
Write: 3.19
